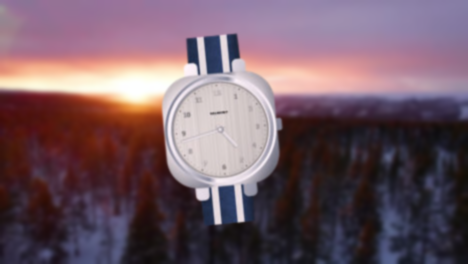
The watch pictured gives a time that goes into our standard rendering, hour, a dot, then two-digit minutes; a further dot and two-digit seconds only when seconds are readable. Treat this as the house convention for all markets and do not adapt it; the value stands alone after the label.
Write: 4.43
